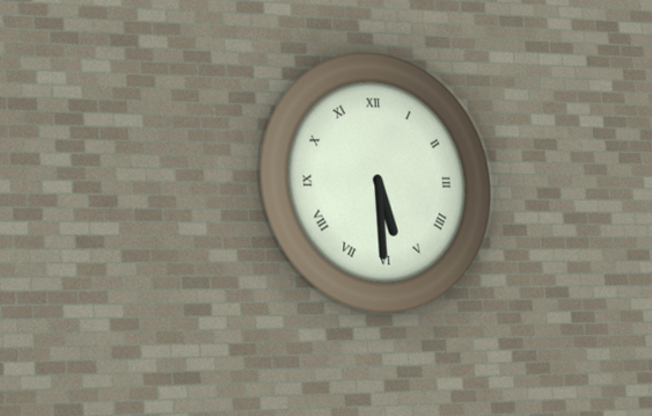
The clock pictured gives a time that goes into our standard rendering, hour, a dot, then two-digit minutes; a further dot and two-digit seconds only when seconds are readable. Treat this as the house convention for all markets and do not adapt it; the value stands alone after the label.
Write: 5.30
